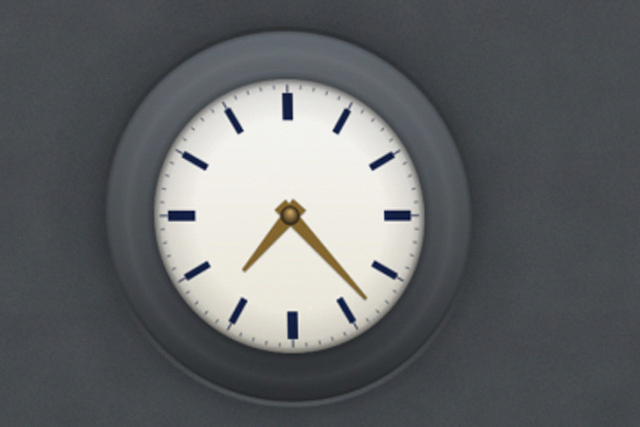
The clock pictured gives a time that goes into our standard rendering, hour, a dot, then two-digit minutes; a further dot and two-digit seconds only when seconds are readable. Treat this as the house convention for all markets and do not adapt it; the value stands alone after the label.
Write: 7.23
